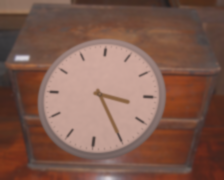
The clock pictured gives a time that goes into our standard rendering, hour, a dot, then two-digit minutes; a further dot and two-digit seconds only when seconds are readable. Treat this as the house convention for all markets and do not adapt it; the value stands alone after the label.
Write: 3.25
